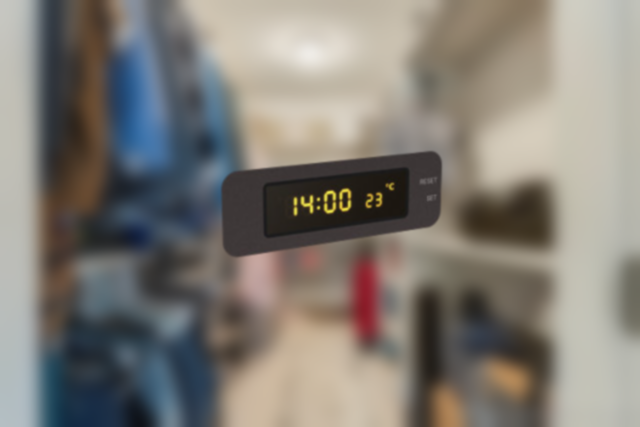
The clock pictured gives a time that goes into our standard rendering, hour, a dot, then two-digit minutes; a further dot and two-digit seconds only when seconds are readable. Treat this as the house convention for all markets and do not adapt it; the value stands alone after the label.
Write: 14.00
